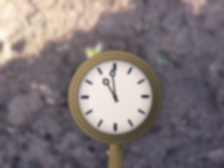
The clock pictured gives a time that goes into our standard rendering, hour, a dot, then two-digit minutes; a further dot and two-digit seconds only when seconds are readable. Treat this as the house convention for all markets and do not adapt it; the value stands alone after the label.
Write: 10.59
